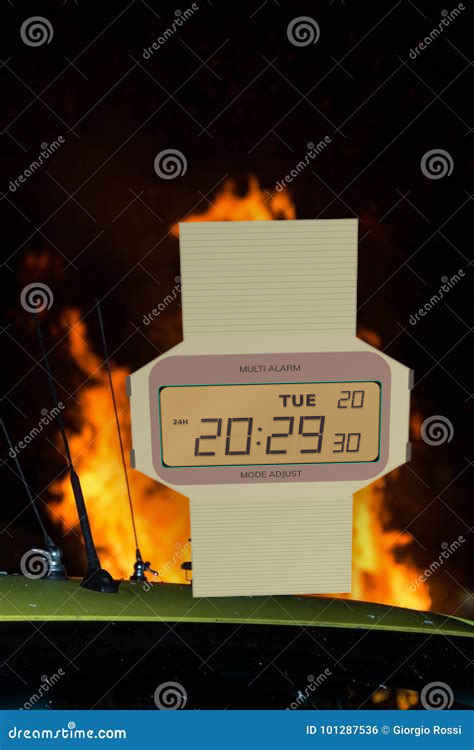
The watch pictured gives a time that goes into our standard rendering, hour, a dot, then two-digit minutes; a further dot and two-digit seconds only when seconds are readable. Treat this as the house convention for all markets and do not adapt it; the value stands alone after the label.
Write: 20.29.30
